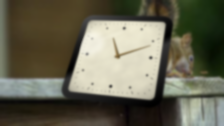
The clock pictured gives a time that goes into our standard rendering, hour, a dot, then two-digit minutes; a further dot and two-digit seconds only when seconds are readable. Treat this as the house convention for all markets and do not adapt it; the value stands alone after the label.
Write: 11.11
